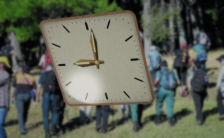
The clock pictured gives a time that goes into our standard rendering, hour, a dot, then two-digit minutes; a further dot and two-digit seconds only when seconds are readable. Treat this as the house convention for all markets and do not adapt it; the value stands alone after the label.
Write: 9.01
